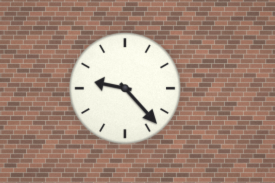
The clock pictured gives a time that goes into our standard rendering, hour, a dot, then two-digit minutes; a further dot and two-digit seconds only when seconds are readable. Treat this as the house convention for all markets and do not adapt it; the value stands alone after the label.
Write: 9.23
